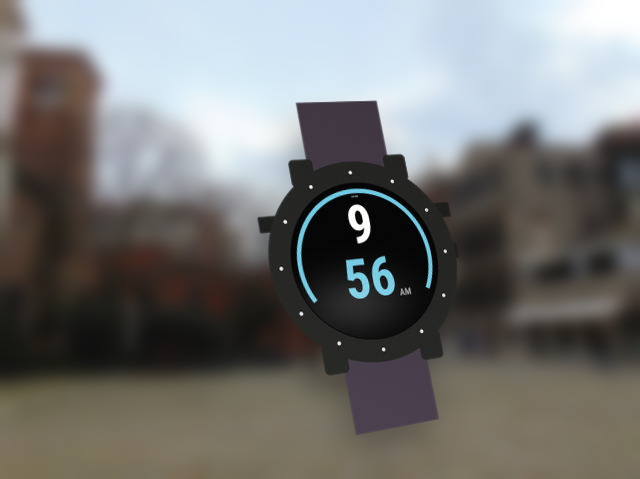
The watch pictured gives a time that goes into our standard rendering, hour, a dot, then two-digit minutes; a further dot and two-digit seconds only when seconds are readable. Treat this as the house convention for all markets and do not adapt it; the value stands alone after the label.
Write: 9.56
